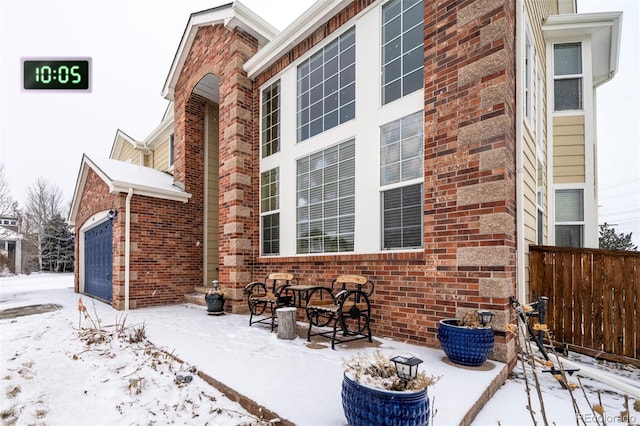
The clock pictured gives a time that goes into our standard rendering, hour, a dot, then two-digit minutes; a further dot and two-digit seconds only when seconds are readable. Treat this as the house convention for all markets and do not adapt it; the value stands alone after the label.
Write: 10.05
